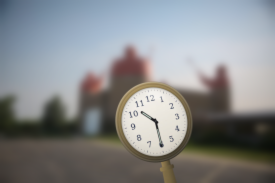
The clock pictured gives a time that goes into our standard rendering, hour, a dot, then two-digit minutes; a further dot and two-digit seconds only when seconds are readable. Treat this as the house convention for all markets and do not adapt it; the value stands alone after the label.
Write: 10.30
